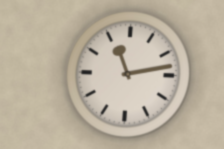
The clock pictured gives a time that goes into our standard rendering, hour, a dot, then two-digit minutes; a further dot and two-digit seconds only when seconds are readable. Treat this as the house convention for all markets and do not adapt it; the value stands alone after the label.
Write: 11.13
